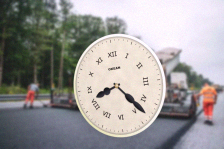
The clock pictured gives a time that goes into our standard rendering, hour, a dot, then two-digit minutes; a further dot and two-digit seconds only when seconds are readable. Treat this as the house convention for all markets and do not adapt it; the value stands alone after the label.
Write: 8.23
